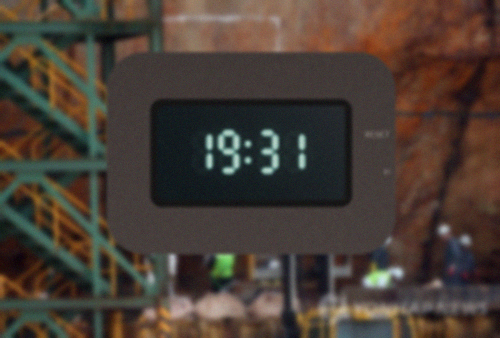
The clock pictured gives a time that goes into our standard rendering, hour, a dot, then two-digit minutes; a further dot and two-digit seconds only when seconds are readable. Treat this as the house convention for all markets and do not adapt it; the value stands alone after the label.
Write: 19.31
